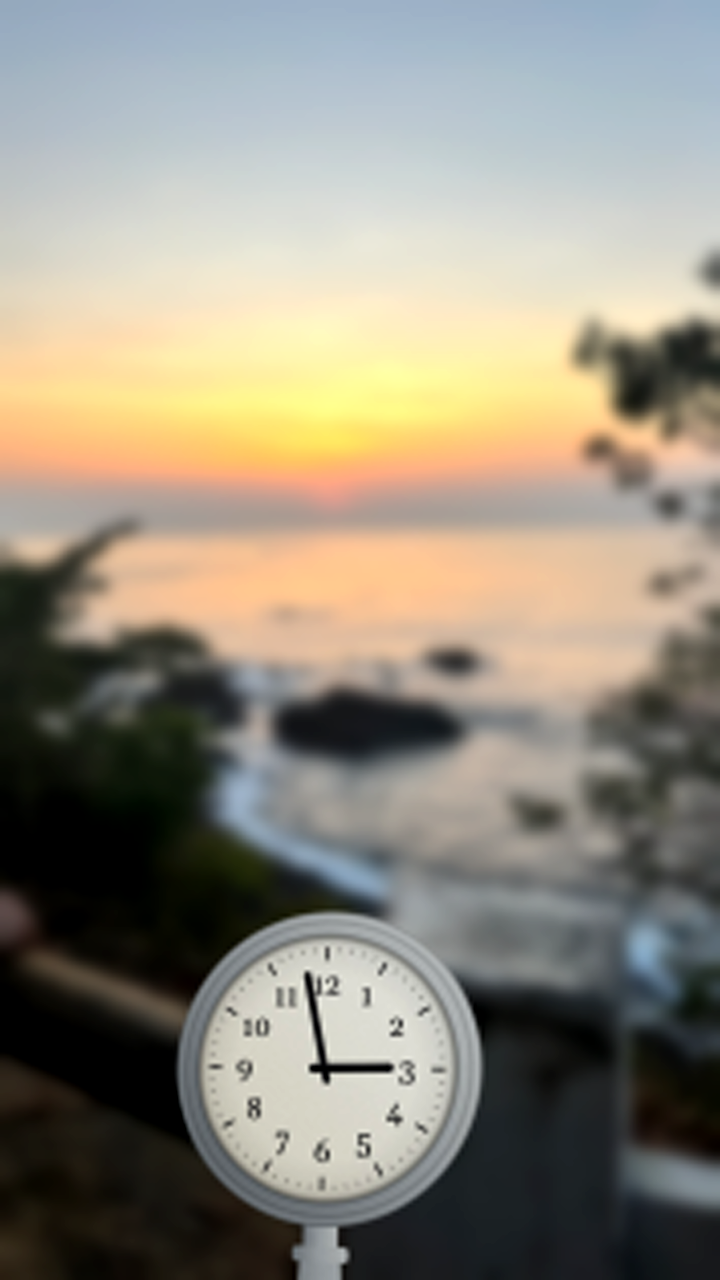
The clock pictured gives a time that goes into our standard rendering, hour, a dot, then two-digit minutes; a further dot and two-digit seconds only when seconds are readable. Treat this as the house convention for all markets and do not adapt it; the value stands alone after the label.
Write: 2.58
